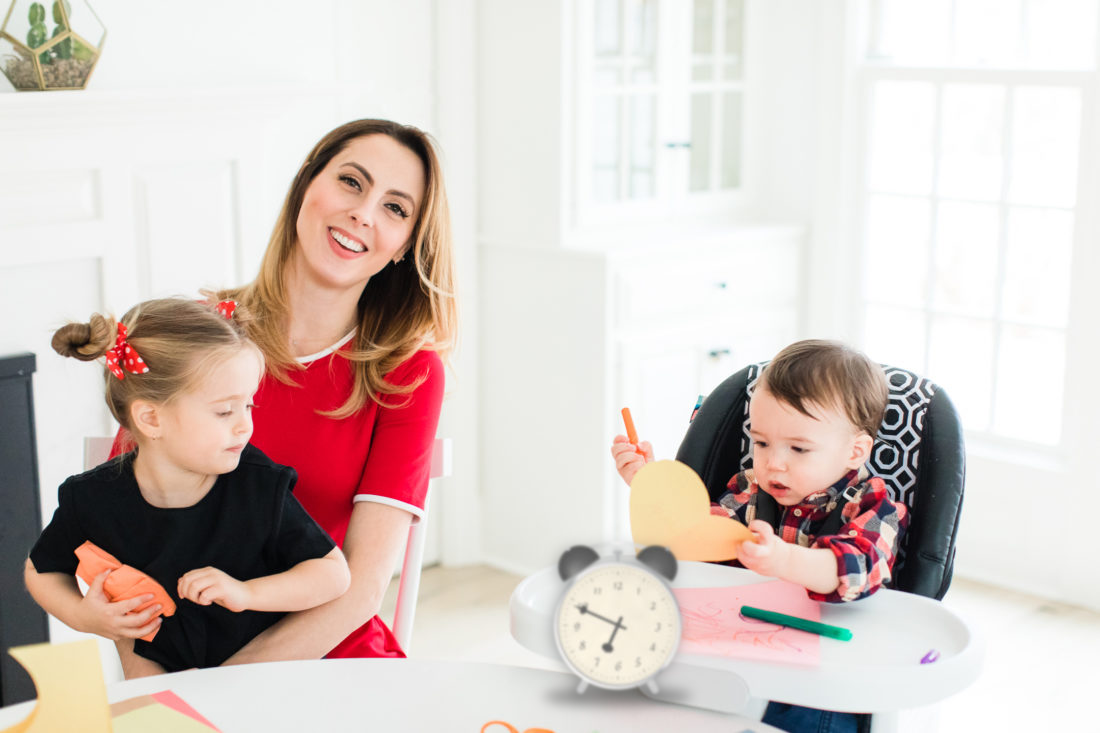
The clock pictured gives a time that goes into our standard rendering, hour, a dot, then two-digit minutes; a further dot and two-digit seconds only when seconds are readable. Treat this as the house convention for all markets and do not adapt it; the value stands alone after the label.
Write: 6.49
